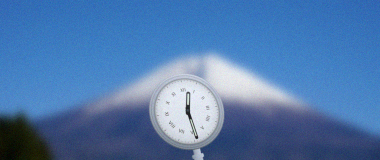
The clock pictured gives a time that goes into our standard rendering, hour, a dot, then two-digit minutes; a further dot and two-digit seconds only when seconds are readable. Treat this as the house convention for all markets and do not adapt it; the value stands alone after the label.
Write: 12.29
